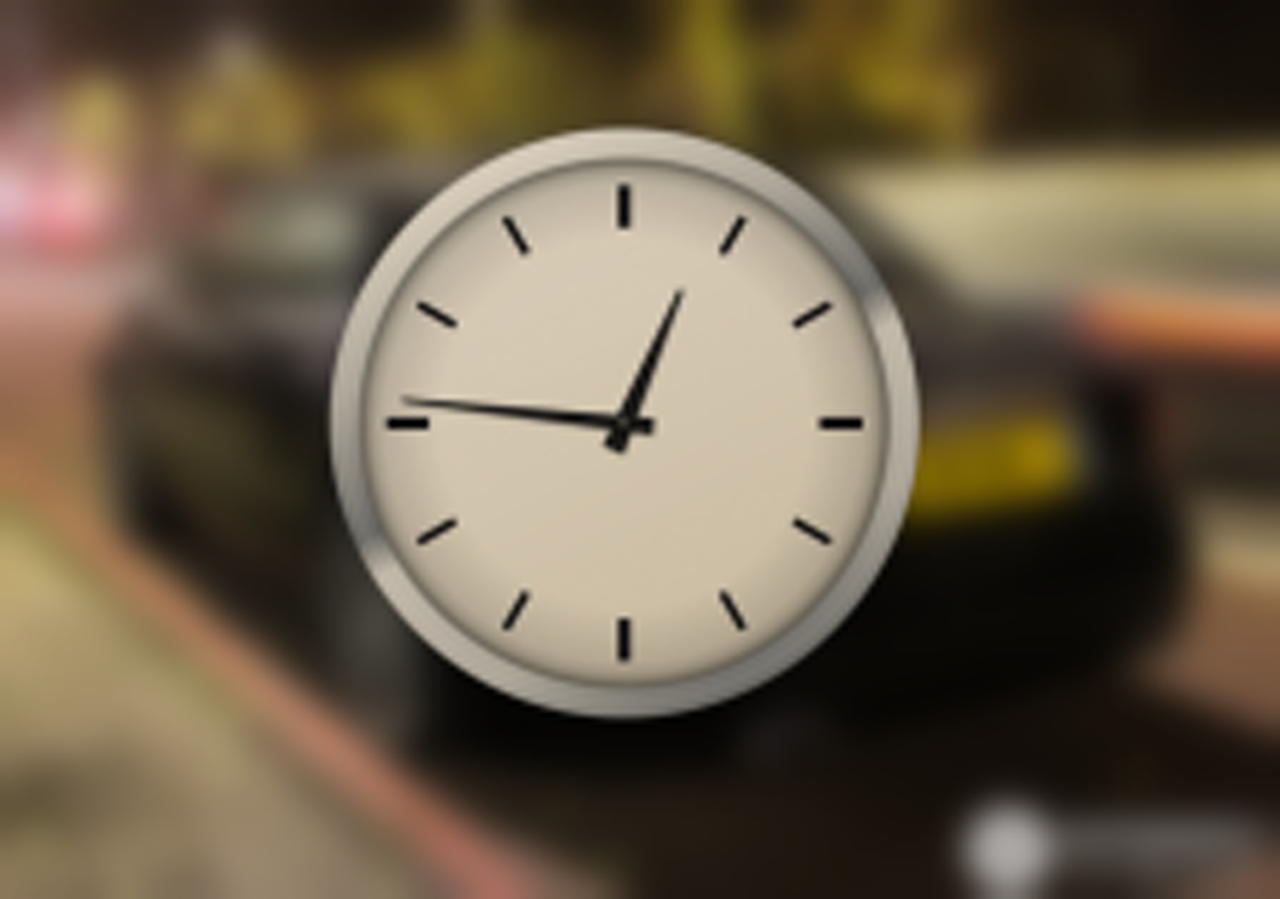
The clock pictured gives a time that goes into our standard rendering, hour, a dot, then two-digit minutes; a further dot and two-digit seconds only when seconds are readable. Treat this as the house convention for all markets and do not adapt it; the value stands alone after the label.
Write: 12.46
